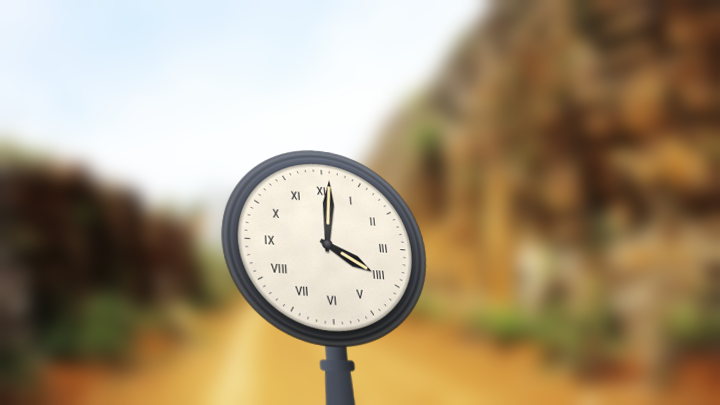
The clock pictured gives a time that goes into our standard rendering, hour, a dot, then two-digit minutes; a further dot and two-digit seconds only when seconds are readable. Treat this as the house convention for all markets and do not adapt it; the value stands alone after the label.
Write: 4.01
